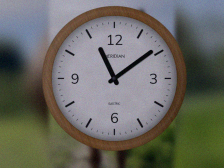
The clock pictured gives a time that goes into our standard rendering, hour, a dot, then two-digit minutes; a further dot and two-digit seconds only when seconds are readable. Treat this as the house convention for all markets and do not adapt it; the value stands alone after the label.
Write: 11.09
